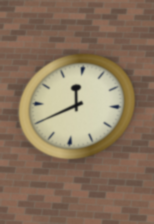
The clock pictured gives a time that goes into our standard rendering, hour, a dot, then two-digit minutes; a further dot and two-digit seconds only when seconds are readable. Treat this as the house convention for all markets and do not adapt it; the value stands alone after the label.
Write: 11.40
